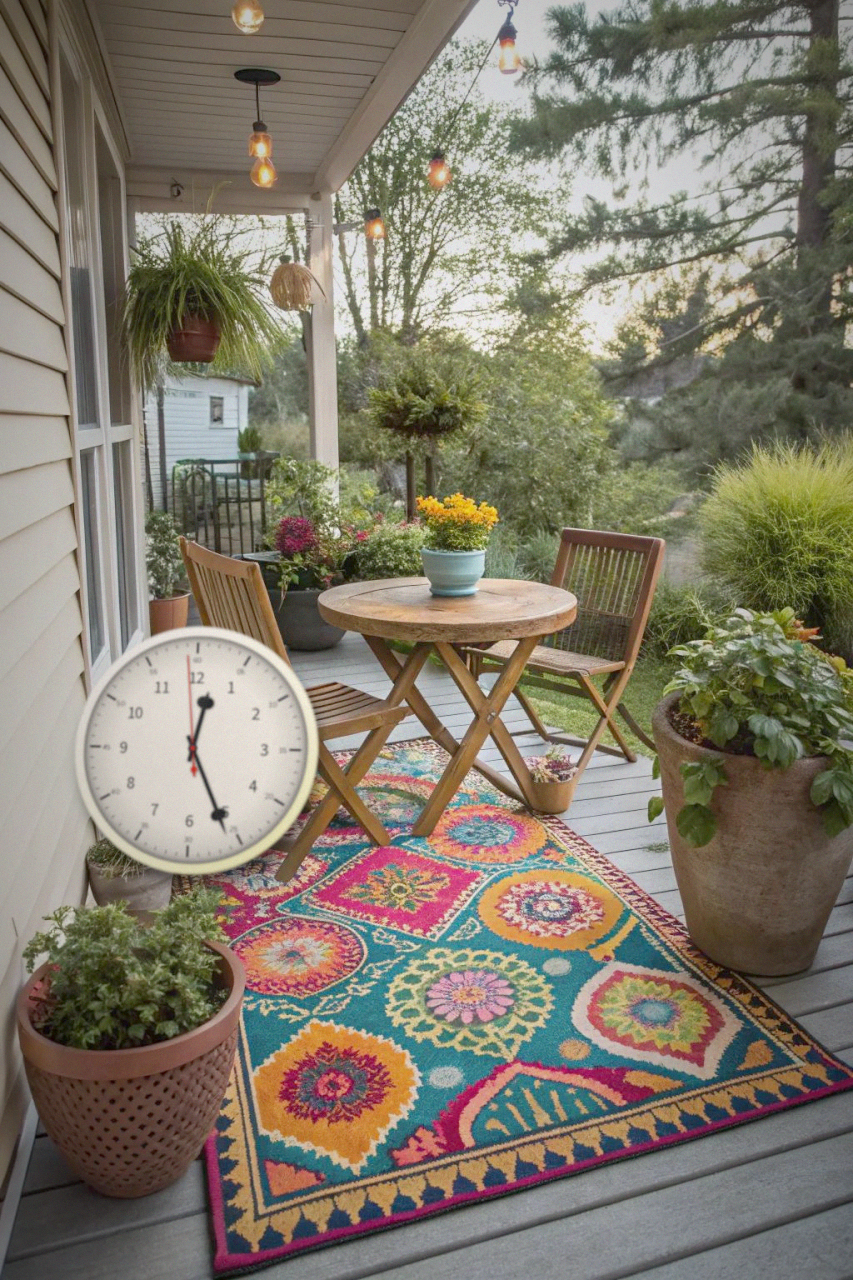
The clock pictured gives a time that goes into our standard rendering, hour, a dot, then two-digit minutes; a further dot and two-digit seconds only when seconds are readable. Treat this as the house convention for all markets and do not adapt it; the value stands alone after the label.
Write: 12.25.59
